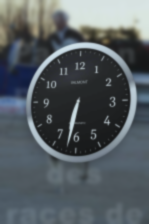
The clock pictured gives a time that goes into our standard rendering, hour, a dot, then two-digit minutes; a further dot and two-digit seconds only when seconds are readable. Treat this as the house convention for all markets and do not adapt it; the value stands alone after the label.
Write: 6.32
